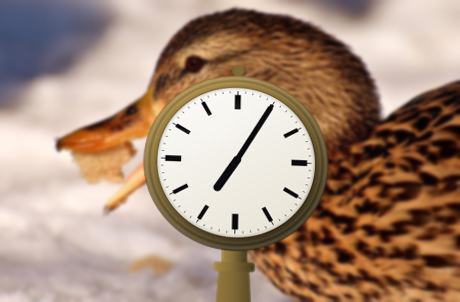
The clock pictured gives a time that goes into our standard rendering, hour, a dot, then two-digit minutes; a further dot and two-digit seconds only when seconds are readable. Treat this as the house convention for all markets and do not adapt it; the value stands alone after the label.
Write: 7.05
